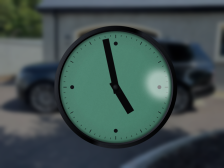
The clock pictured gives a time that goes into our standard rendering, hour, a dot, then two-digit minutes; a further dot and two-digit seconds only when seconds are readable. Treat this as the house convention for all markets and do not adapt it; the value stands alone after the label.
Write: 4.58
